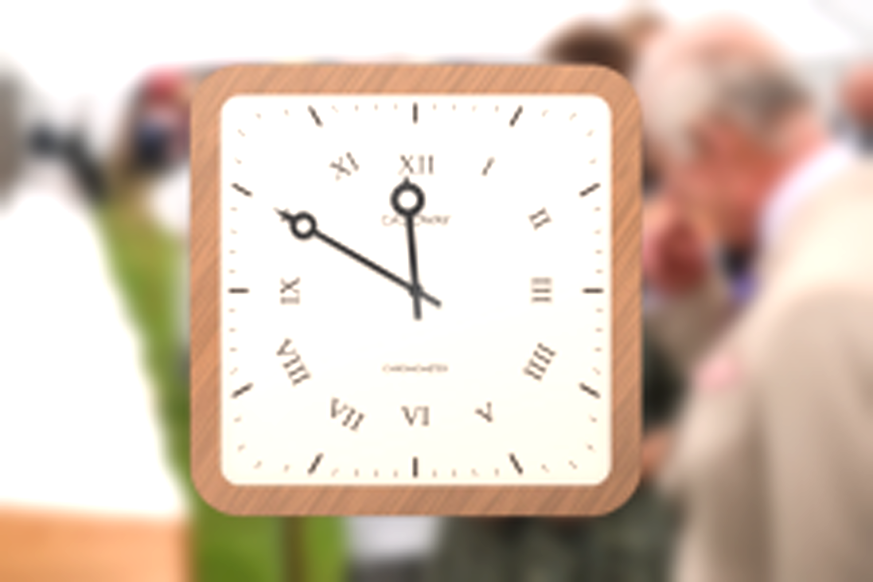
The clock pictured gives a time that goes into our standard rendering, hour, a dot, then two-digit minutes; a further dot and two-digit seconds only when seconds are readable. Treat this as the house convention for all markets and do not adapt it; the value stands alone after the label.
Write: 11.50
